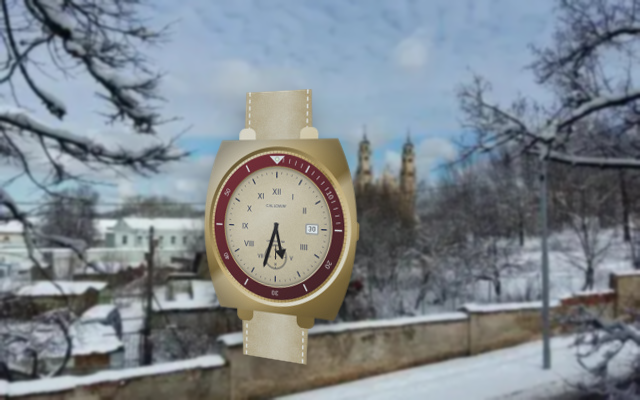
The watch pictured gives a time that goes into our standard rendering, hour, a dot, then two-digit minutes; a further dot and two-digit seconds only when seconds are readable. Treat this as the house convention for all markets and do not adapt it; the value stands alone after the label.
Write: 5.33
